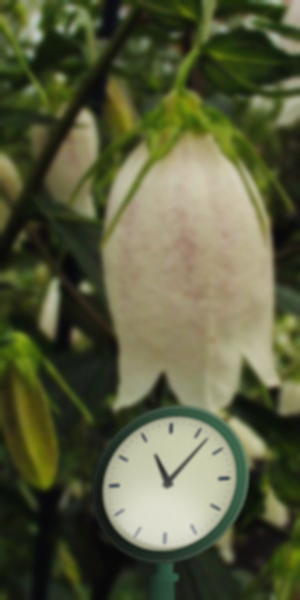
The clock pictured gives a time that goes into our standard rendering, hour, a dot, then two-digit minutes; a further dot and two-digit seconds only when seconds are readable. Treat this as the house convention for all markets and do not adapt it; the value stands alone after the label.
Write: 11.07
